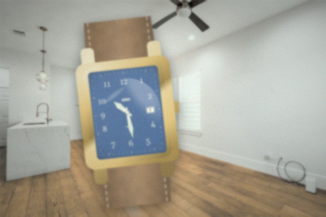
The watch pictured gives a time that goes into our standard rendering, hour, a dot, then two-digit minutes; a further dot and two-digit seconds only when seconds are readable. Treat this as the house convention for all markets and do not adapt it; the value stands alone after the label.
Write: 10.29
